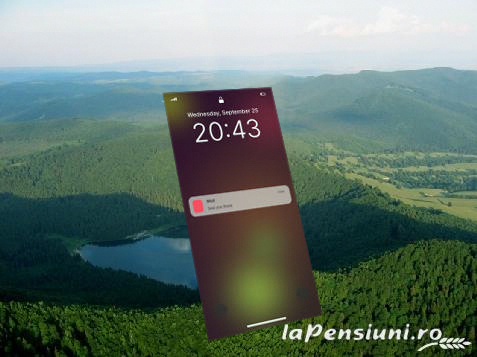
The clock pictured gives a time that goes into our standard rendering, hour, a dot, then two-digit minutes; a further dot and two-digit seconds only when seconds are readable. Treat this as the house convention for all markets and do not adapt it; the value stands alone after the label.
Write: 20.43
